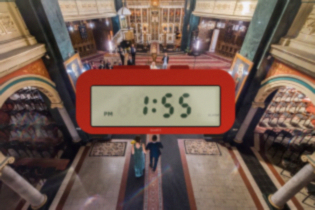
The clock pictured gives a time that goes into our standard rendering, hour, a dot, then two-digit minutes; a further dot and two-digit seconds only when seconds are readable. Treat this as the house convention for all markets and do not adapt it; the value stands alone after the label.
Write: 1.55
